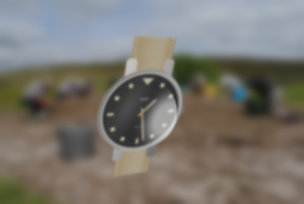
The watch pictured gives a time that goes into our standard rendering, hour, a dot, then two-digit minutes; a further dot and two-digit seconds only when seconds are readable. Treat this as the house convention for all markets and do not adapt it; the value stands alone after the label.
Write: 1.28
